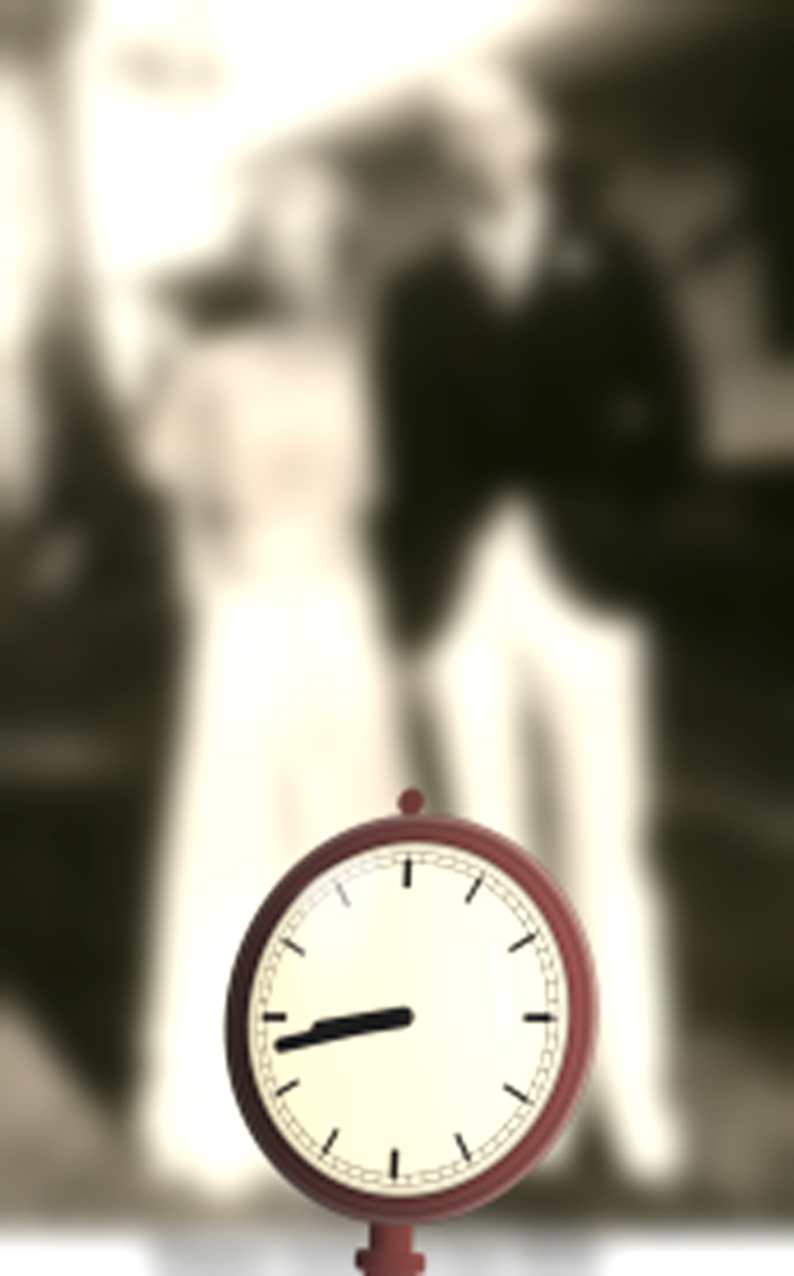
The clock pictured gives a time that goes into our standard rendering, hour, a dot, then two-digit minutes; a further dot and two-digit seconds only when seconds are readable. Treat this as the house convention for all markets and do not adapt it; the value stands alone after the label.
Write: 8.43
